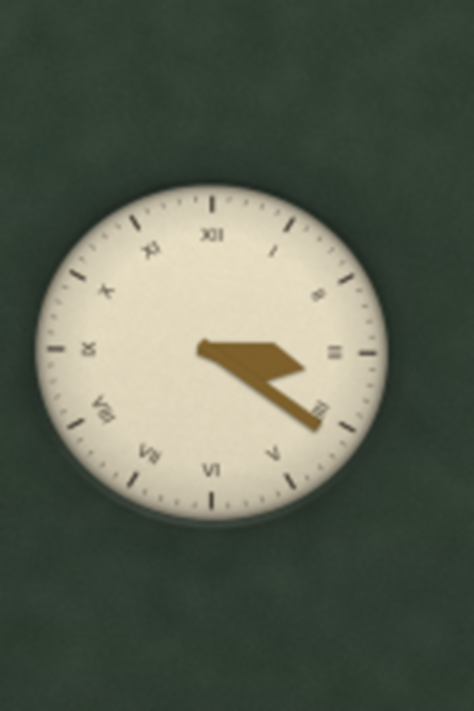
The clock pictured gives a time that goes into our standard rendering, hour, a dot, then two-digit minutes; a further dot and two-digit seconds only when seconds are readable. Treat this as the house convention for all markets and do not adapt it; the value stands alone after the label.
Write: 3.21
